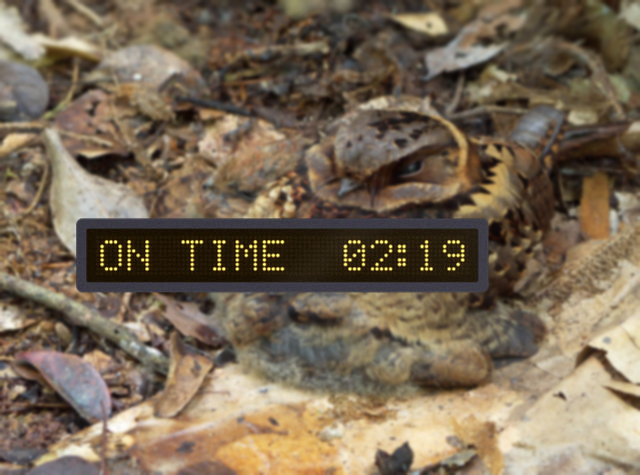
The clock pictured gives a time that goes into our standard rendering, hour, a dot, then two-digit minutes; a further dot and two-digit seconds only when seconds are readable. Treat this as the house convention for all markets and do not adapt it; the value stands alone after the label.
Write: 2.19
